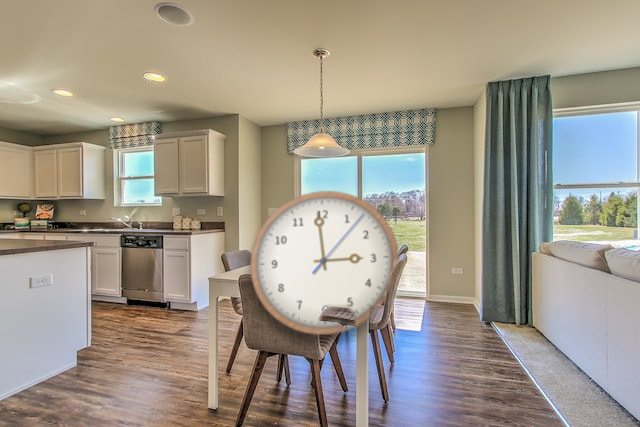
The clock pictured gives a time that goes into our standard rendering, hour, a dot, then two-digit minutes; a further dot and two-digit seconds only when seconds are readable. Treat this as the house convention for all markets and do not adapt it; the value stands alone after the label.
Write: 2.59.07
